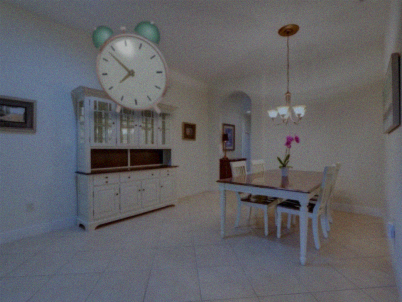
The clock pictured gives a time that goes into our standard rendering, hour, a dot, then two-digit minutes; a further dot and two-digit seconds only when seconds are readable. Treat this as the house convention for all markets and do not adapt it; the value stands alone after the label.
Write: 7.53
